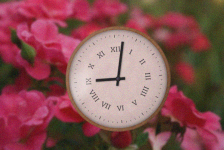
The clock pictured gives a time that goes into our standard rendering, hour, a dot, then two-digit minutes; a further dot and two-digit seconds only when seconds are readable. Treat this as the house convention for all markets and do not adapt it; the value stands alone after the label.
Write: 9.02
